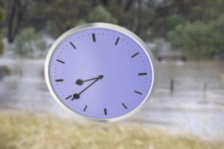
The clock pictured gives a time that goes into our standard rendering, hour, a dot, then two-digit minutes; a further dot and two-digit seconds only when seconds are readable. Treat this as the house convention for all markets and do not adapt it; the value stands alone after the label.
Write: 8.39
